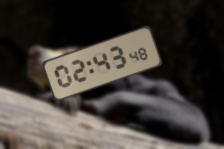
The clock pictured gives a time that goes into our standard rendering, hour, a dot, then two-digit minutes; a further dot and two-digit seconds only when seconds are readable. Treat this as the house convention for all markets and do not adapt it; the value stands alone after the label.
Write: 2.43.48
